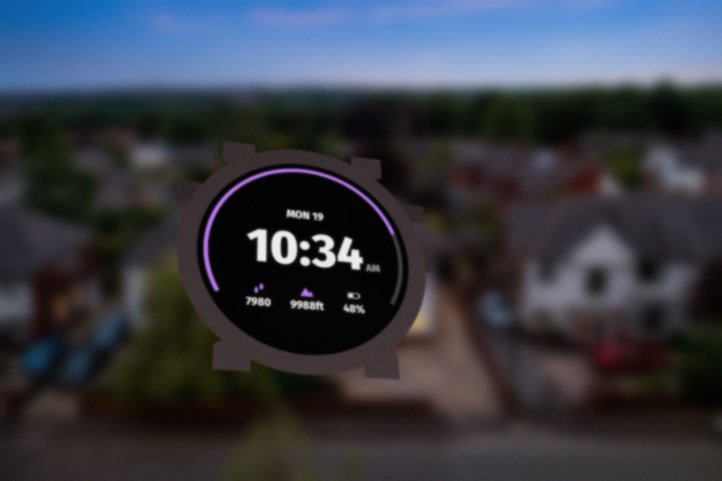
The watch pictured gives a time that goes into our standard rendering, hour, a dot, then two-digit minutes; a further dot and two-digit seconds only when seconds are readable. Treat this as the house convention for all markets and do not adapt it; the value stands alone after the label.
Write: 10.34
